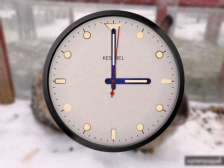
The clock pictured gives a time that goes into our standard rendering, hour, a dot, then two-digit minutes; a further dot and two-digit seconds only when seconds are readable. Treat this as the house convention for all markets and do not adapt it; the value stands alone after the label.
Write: 3.00.01
